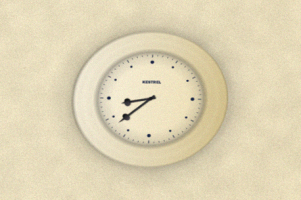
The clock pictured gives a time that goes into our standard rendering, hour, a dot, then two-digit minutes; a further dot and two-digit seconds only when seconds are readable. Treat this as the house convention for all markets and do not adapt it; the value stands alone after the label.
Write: 8.38
